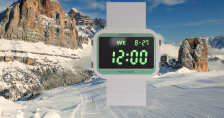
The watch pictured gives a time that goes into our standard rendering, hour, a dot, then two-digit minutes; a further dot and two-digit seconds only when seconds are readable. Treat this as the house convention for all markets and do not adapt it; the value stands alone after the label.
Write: 12.00
